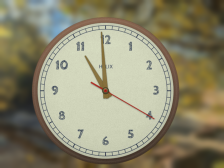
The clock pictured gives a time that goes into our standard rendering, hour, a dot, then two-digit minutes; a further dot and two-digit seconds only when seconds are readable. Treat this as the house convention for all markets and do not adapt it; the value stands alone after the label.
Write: 10.59.20
